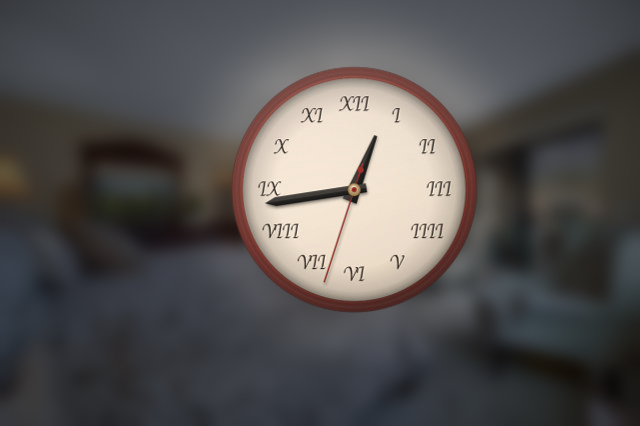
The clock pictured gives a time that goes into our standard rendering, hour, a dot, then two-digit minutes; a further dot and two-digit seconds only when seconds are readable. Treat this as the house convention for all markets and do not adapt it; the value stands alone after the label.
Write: 12.43.33
